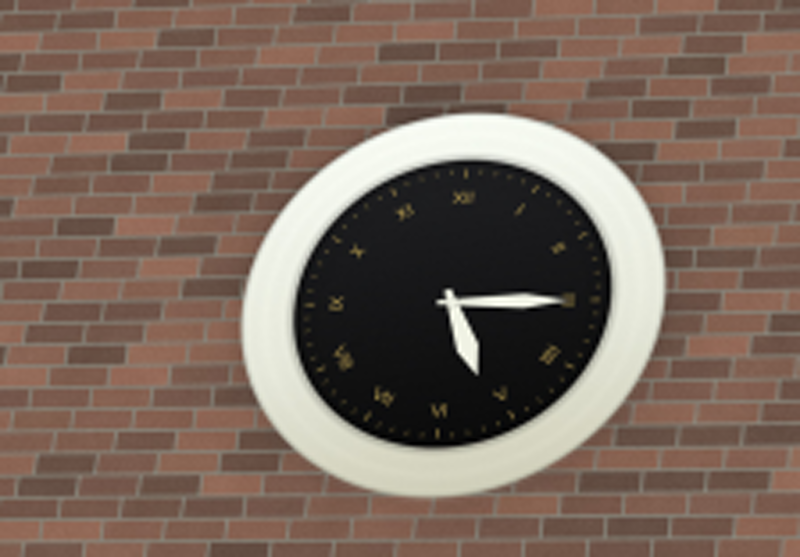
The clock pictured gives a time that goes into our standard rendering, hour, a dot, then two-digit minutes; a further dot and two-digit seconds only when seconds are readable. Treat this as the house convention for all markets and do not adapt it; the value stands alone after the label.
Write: 5.15
